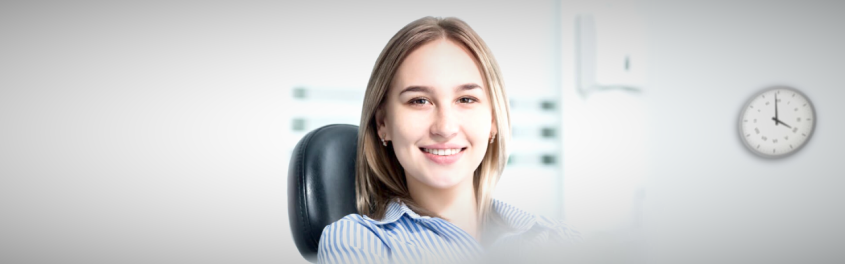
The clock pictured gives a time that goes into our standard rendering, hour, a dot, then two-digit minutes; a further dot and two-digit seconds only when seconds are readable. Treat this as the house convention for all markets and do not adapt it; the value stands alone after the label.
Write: 3.59
